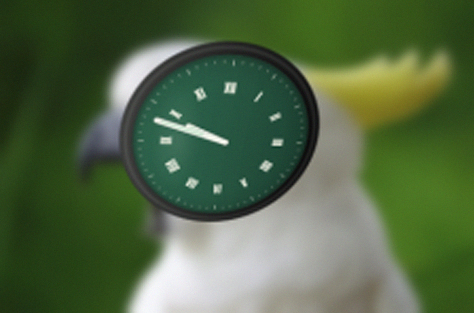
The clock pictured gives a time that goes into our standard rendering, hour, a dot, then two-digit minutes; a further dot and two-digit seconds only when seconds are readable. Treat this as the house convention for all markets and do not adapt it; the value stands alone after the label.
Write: 9.48
